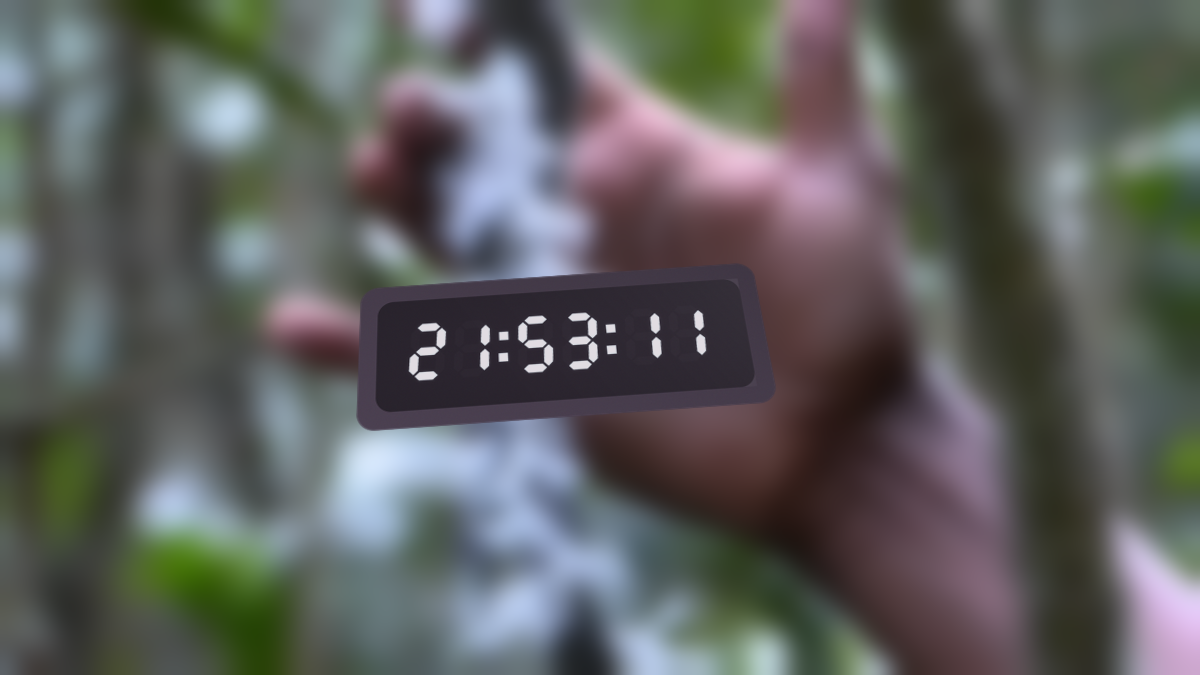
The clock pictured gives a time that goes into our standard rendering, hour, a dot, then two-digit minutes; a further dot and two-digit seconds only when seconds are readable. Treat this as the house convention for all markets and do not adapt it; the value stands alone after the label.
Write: 21.53.11
